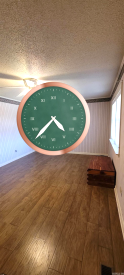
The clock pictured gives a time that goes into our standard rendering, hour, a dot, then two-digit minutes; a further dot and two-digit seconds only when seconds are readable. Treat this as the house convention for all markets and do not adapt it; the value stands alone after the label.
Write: 4.37
